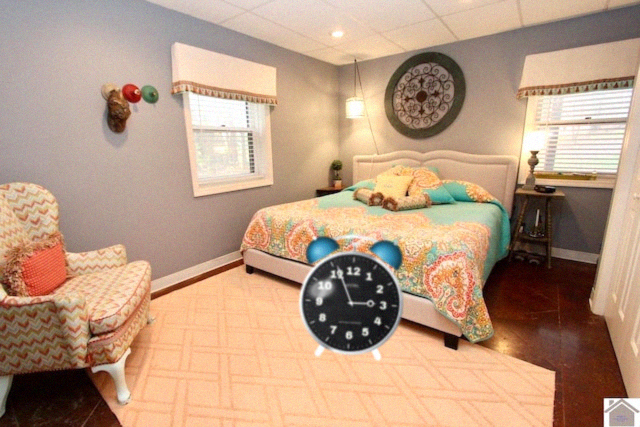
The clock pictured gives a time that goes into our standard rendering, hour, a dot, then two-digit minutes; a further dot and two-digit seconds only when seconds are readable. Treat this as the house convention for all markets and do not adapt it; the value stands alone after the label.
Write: 2.56
